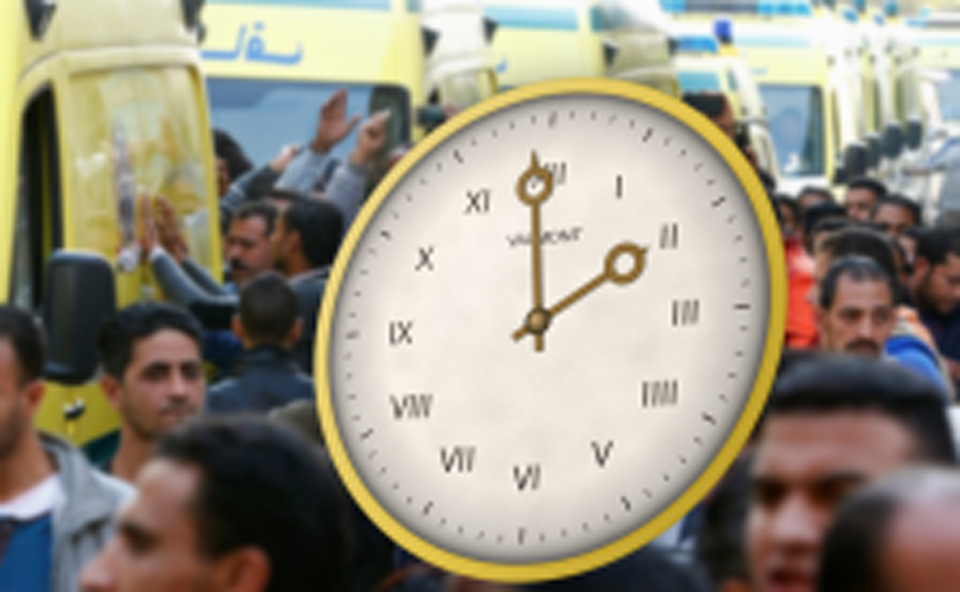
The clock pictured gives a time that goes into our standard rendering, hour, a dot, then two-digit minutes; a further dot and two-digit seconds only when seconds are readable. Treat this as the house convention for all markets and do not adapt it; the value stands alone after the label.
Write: 1.59
